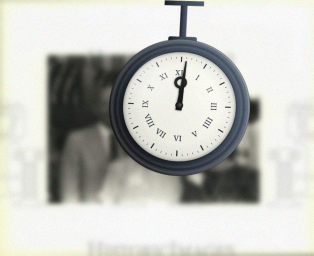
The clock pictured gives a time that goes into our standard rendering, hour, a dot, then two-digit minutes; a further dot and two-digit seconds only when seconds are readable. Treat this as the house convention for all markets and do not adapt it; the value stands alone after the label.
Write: 12.01
